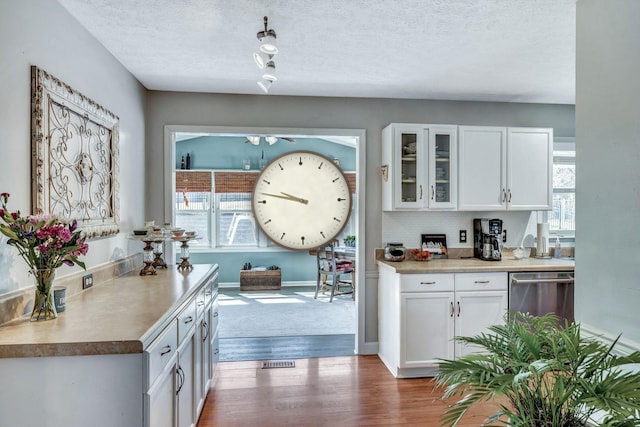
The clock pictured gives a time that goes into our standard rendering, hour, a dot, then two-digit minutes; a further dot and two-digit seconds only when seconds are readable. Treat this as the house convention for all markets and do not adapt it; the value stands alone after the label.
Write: 9.47
